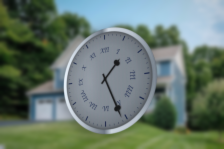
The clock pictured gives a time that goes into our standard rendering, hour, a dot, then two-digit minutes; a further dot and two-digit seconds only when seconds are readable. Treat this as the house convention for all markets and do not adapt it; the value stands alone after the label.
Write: 1.26
